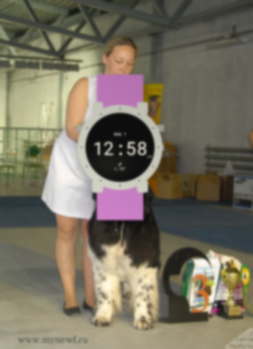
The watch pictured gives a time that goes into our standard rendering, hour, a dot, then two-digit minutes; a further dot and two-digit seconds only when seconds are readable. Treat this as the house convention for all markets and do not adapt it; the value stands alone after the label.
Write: 12.58
